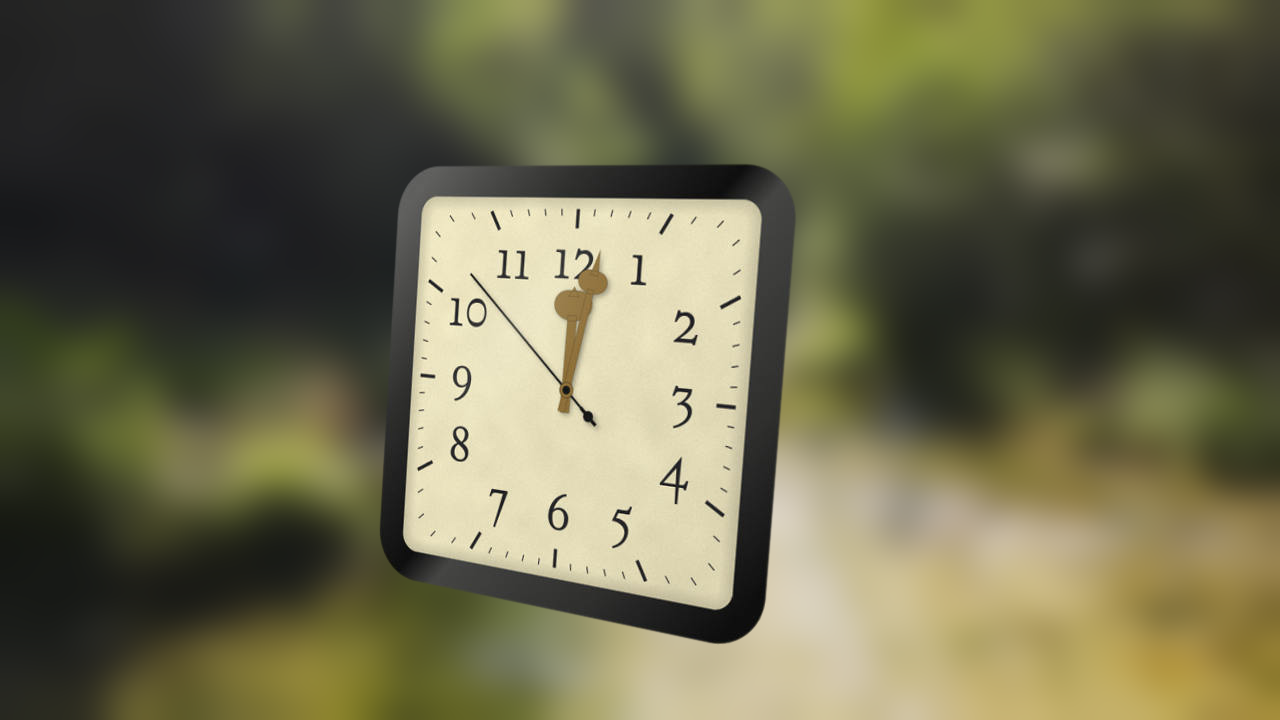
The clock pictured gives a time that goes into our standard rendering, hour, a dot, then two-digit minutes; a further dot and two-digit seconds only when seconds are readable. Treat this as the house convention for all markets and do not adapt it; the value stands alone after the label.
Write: 12.01.52
